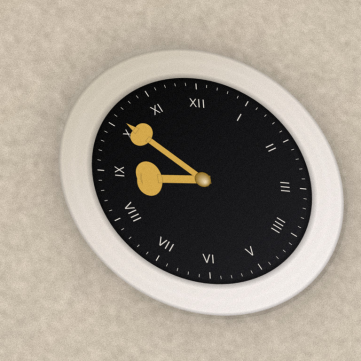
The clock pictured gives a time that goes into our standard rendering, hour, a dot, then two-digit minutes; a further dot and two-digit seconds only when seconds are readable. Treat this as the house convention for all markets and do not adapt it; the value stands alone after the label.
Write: 8.51
